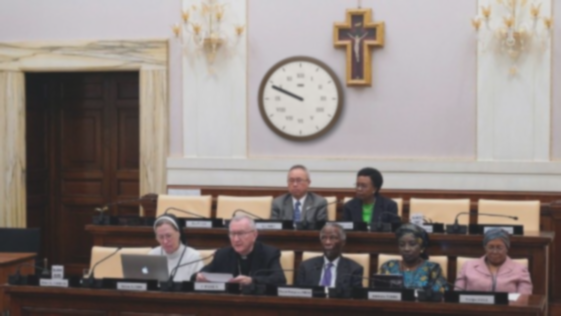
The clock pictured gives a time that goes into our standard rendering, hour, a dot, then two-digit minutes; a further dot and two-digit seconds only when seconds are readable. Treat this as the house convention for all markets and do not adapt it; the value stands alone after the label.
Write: 9.49
